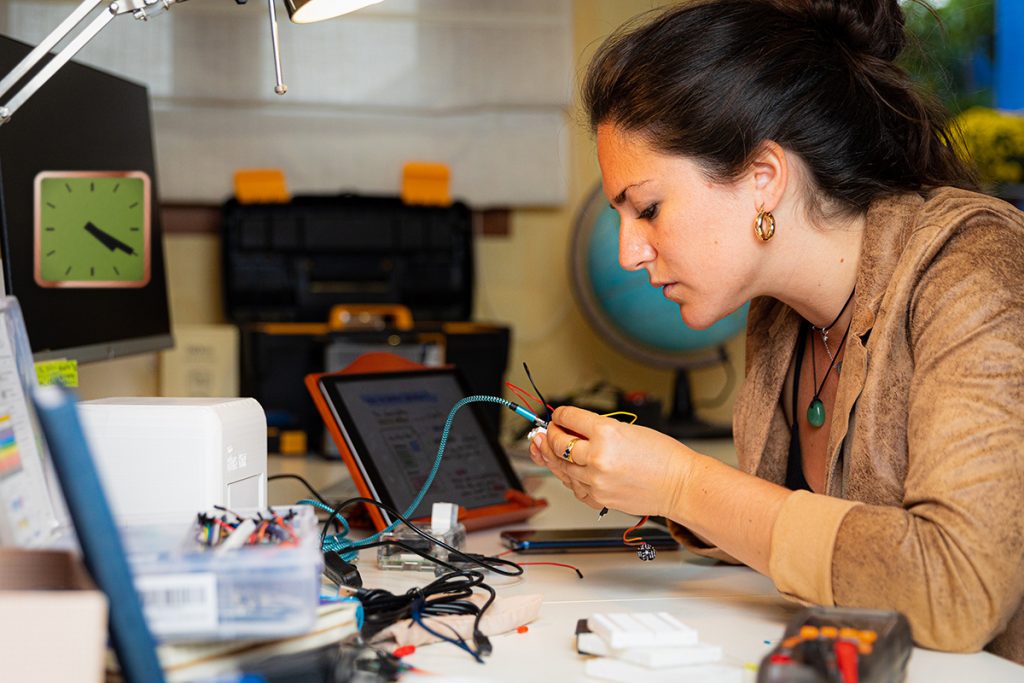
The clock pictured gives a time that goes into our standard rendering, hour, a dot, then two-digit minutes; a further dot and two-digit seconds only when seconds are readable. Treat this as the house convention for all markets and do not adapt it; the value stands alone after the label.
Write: 4.20
